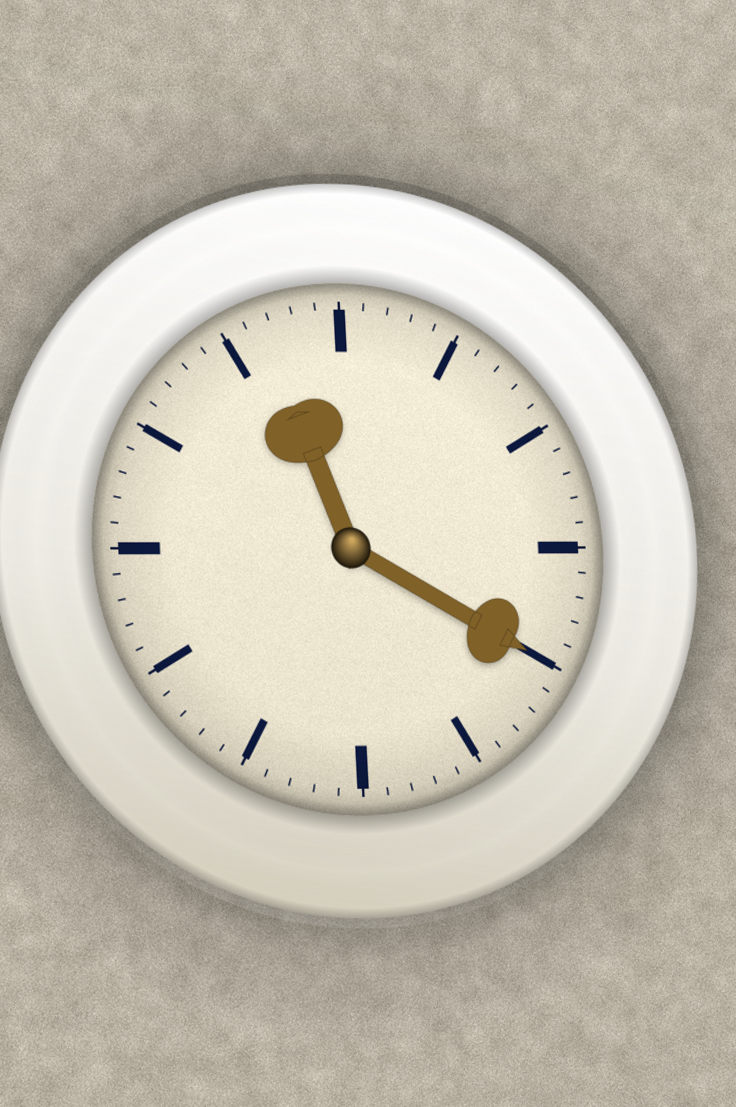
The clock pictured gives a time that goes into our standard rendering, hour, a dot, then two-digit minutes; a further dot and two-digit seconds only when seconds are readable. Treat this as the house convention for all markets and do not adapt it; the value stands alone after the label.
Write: 11.20
